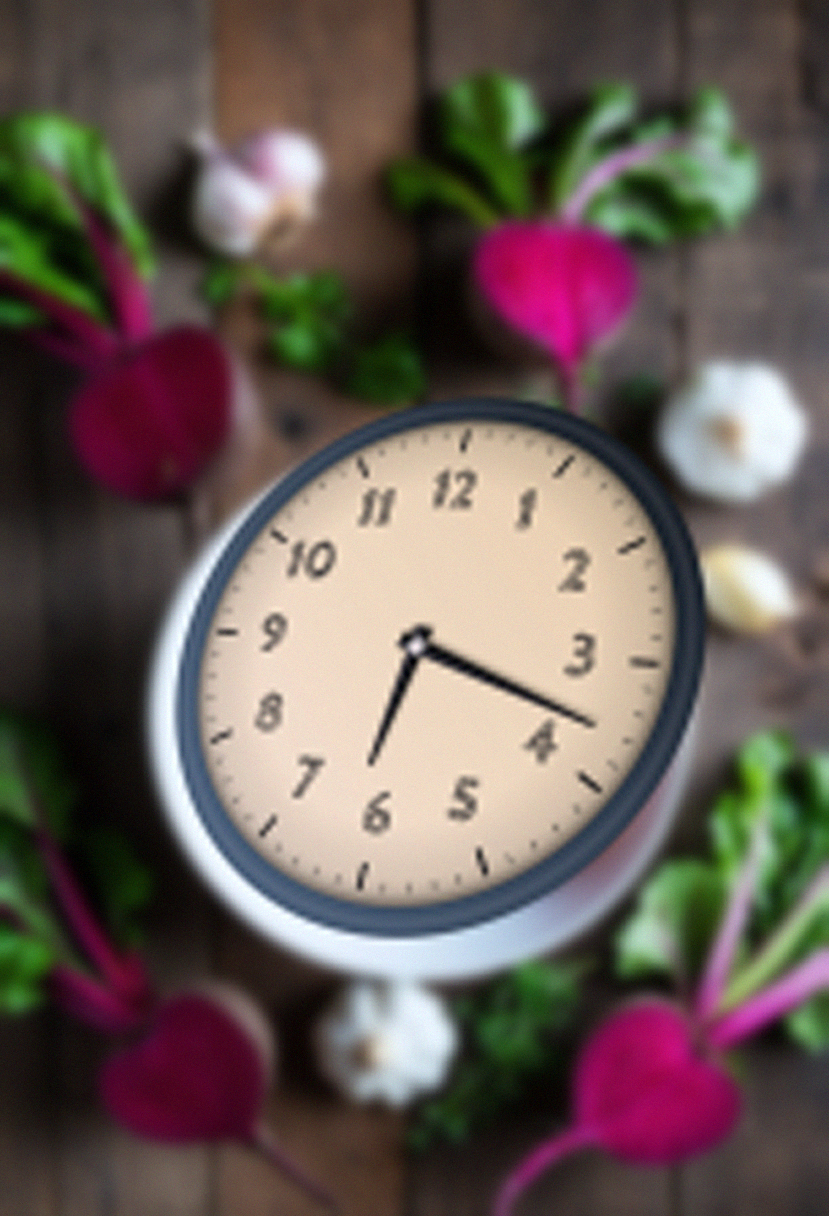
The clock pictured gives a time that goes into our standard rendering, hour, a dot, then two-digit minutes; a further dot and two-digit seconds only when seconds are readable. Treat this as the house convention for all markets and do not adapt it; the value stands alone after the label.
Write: 6.18
